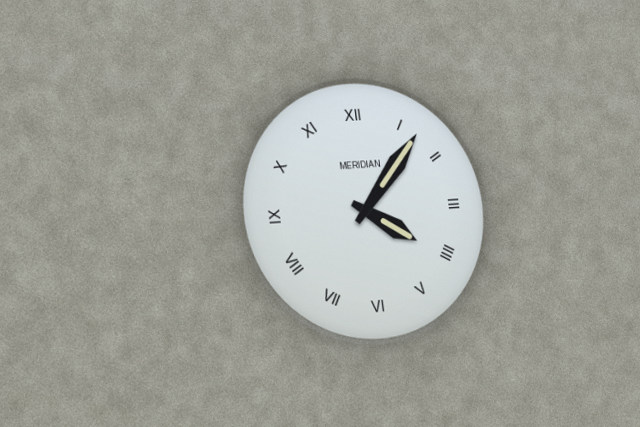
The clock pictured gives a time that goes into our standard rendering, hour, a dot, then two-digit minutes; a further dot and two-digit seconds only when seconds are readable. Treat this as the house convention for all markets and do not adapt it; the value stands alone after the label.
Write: 4.07
